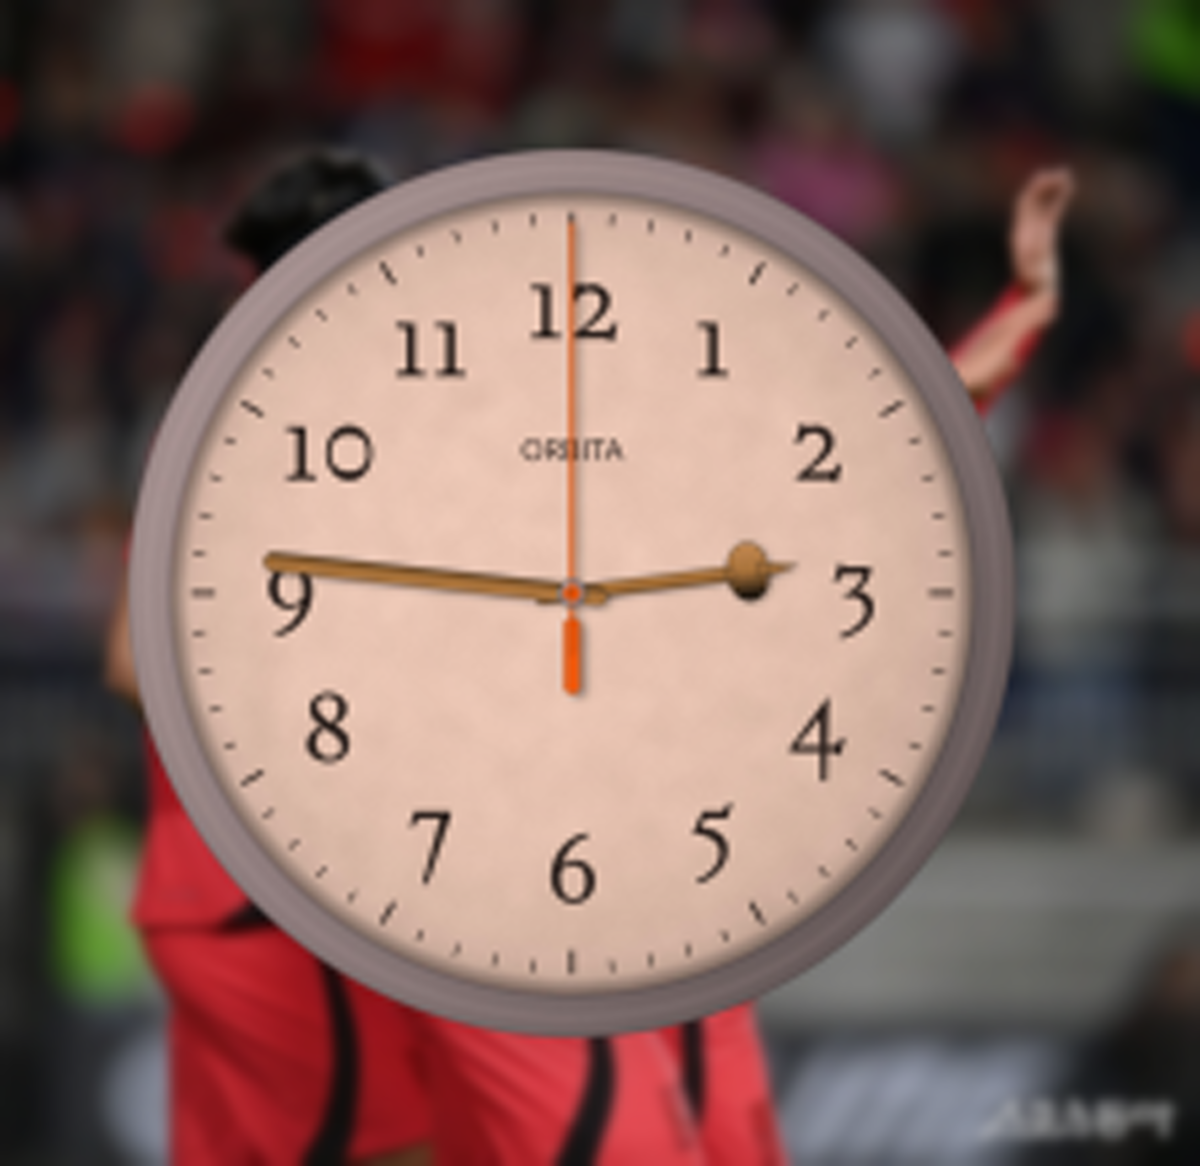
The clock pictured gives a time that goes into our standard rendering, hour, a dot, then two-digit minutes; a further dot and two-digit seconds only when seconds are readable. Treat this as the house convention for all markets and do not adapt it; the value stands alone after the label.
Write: 2.46.00
